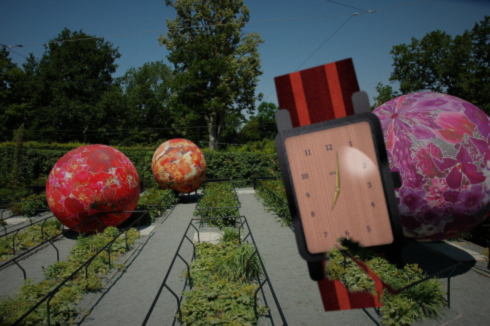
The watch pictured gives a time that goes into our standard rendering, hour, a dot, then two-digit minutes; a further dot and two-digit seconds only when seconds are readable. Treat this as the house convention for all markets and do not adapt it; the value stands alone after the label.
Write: 7.02
